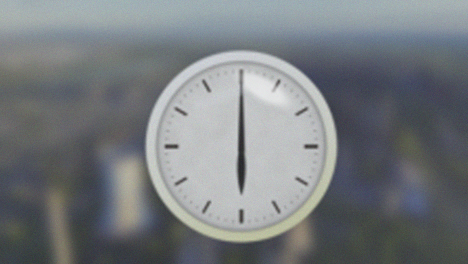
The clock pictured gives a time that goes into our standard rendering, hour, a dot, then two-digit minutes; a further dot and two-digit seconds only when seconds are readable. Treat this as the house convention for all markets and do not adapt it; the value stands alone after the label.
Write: 6.00
